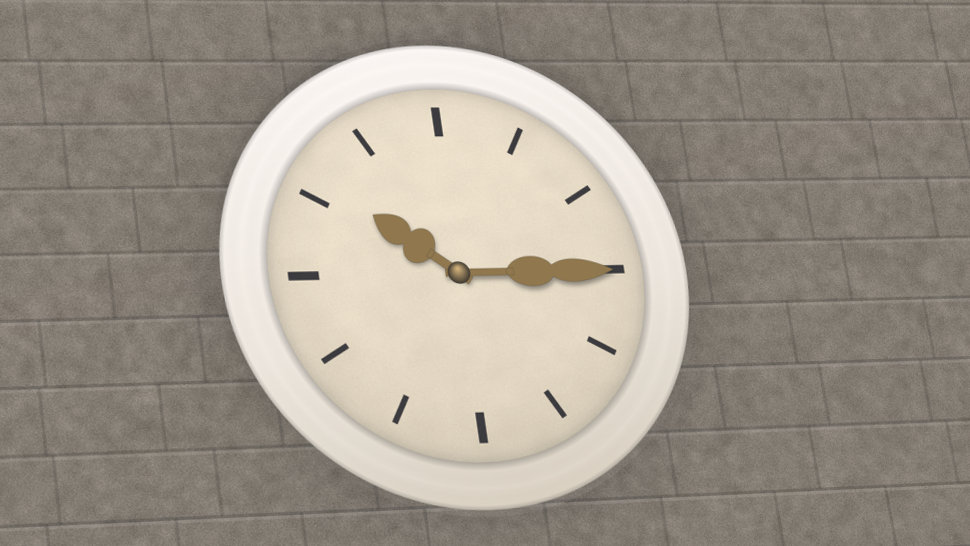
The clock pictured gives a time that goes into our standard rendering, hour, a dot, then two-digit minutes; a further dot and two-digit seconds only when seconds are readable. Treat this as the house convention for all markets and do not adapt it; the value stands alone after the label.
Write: 10.15
